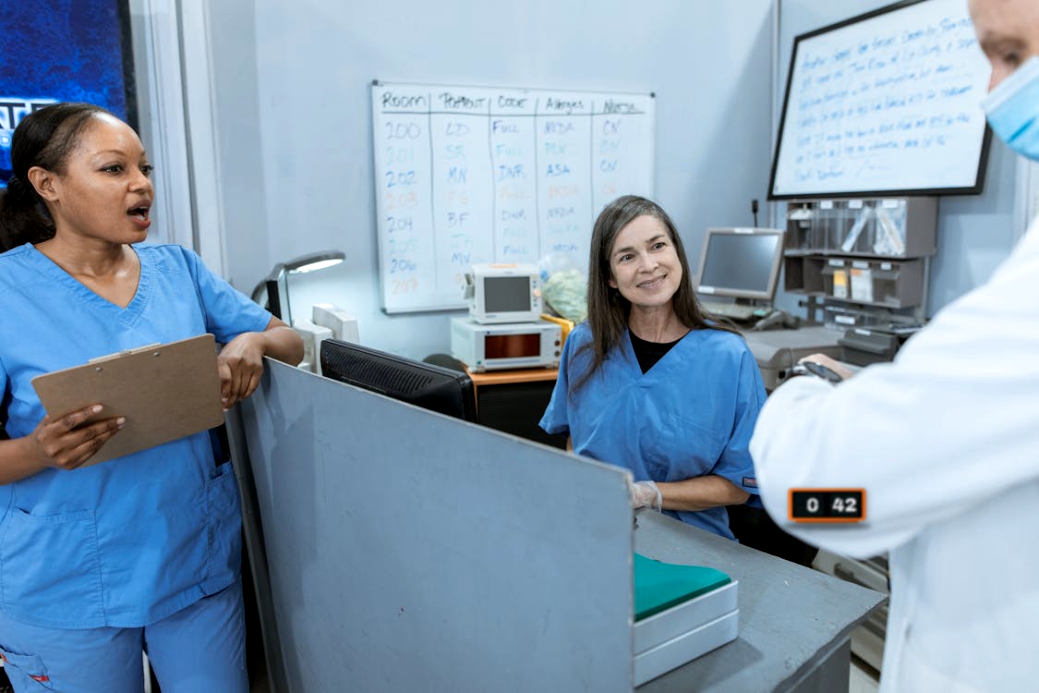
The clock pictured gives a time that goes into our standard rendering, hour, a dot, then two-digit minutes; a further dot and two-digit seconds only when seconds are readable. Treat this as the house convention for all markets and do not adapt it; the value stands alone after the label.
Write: 0.42
